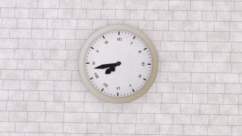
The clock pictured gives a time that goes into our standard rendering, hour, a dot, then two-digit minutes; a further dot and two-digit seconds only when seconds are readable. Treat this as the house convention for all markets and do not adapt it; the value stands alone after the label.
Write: 7.43
